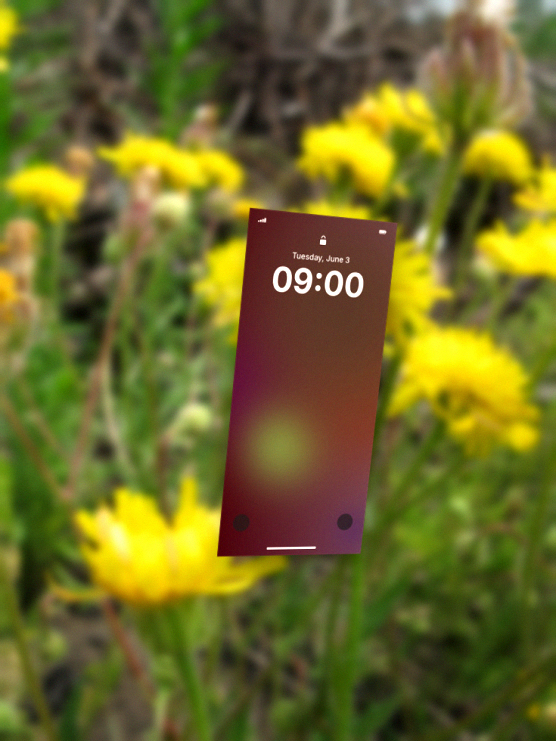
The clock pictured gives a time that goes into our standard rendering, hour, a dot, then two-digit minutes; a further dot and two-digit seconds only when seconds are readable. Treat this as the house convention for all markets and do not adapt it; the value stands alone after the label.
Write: 9.00
